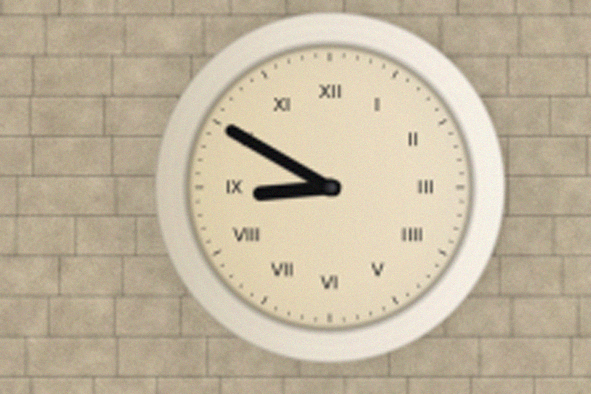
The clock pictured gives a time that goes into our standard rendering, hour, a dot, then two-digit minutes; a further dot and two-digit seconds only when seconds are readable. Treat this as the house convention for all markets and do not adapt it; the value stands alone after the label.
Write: 8.50
